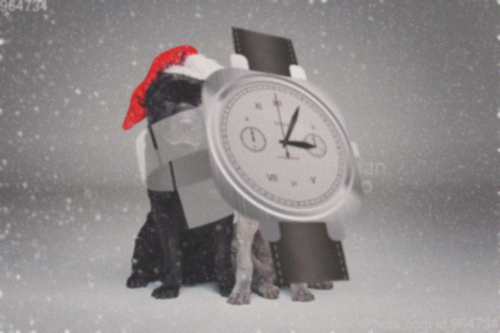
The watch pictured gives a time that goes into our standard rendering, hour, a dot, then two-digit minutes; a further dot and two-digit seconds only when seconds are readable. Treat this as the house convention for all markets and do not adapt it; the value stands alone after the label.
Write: 3.05
